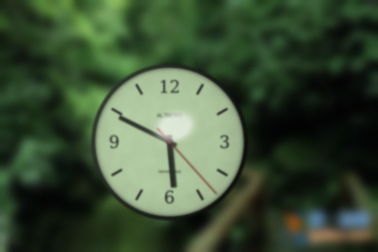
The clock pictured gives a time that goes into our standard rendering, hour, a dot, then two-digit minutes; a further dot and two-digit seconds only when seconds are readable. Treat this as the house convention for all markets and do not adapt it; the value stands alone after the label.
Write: 5.49.23
